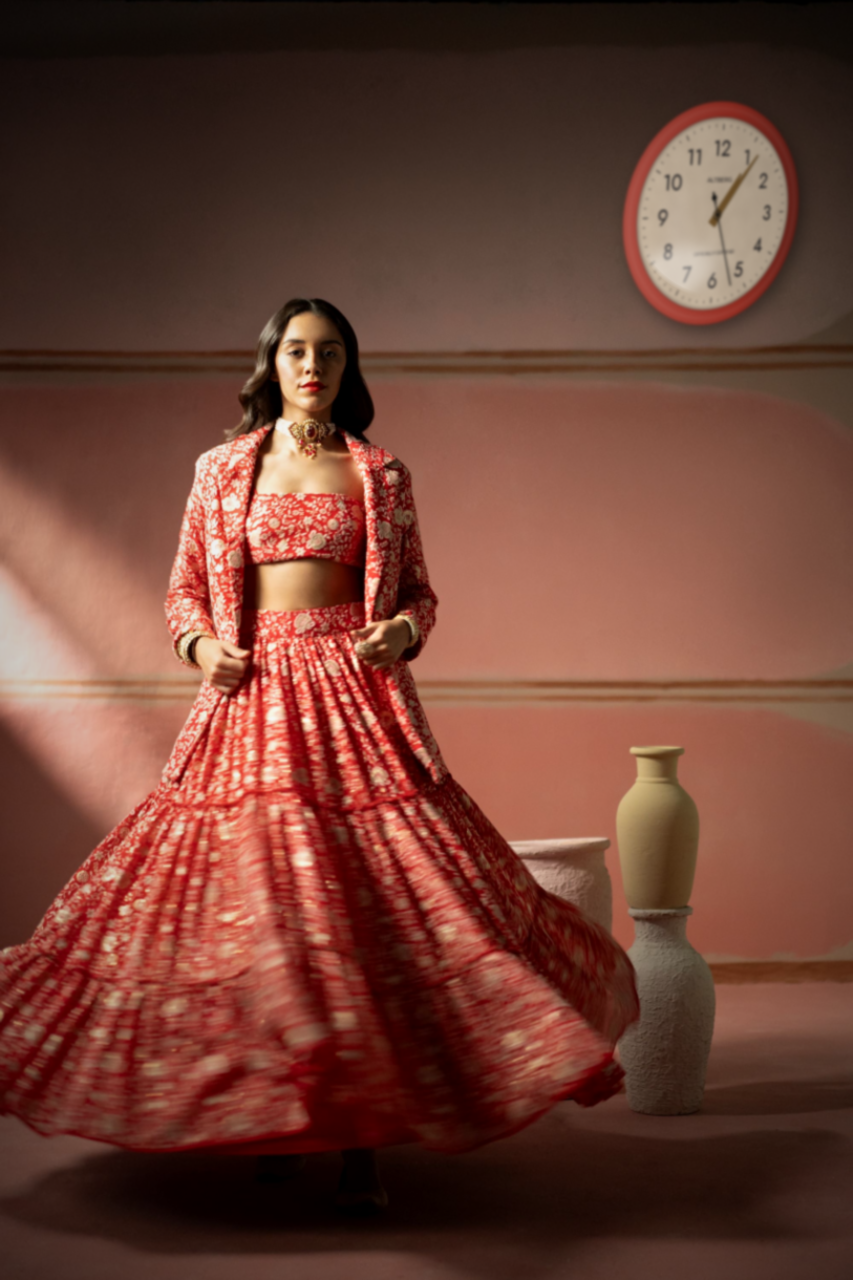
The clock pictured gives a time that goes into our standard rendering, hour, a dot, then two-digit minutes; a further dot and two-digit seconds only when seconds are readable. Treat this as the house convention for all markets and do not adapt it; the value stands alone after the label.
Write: 1.06.27
